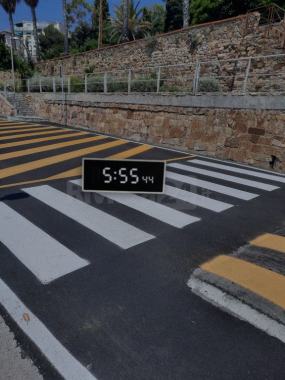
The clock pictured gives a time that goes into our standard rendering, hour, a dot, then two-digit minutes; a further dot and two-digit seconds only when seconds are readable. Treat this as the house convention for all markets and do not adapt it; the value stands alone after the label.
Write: 5.55.44
